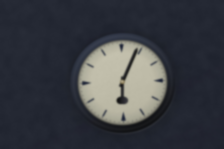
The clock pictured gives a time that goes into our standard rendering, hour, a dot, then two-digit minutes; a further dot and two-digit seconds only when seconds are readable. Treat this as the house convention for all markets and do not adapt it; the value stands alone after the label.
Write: 6.04
